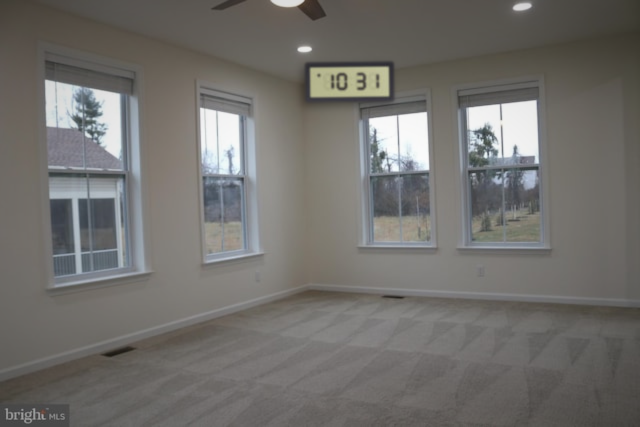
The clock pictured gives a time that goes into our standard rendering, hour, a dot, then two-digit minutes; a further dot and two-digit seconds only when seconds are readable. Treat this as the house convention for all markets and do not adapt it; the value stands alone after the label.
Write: 10.31
